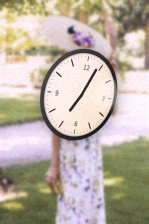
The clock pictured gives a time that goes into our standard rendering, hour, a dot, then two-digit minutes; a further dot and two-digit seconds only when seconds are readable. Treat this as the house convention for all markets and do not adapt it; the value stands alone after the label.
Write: 7.04
